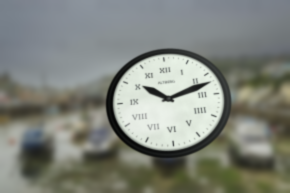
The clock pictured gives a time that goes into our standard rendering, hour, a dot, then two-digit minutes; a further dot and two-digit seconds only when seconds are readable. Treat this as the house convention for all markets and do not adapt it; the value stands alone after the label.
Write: 10.12
